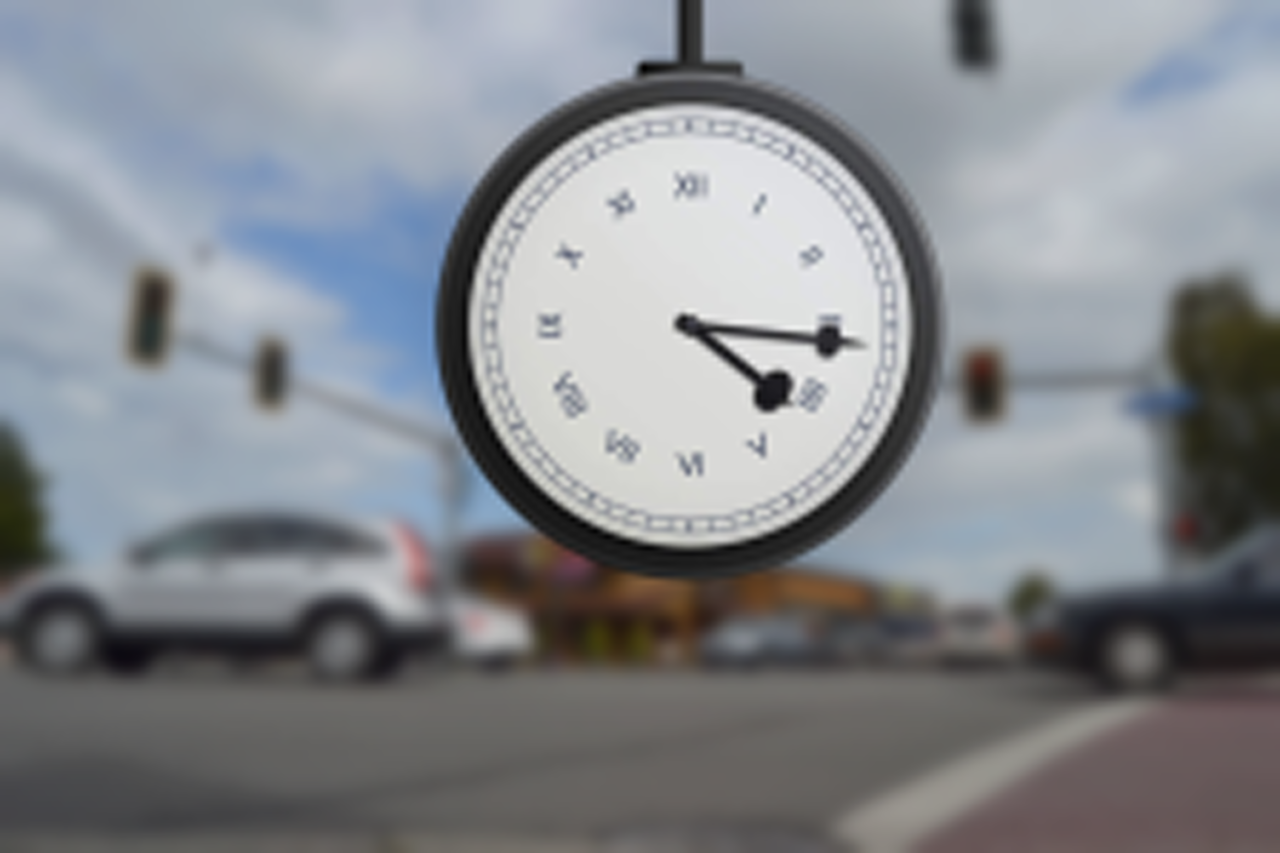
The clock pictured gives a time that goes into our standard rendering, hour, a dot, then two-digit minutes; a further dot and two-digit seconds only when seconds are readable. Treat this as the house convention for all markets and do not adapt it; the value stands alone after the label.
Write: 4.16
